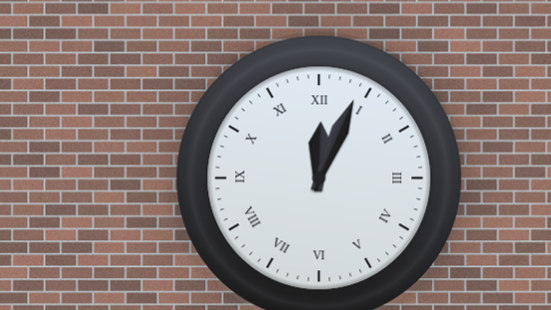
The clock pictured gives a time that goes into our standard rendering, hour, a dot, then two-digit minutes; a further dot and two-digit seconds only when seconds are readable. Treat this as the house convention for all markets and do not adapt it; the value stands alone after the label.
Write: 12.04
